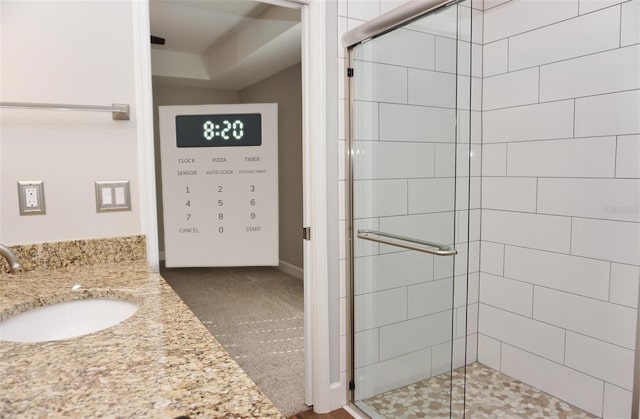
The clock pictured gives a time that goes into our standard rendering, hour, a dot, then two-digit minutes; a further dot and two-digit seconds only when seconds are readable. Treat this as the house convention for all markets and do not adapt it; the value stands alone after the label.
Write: 8.20
